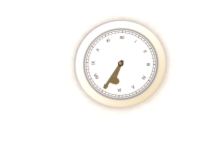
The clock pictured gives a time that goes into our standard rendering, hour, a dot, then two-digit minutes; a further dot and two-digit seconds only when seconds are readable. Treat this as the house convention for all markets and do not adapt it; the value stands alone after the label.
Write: 6.35
